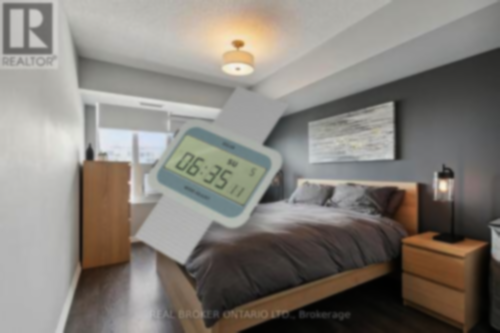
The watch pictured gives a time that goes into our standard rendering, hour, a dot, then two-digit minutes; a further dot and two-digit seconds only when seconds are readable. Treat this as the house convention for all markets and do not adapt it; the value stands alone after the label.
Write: 6.35
